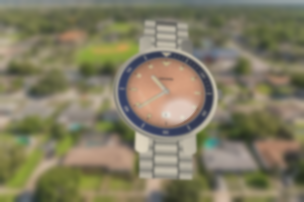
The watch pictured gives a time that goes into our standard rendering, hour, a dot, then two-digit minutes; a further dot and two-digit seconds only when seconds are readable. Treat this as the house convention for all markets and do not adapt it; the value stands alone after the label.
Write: 10.39
